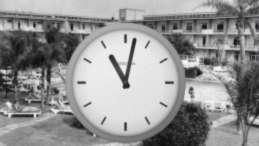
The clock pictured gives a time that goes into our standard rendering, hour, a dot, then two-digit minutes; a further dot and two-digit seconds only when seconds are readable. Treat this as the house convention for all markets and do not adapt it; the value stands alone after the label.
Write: 11.02
